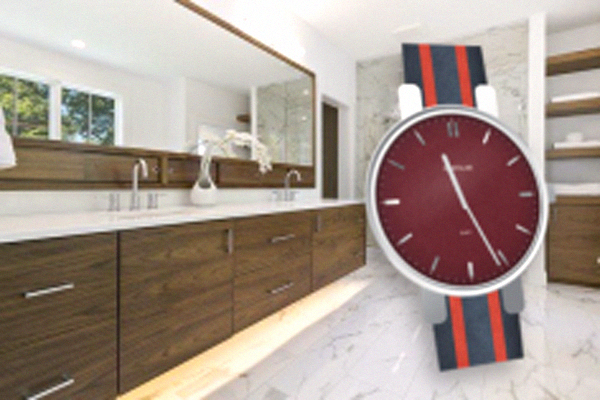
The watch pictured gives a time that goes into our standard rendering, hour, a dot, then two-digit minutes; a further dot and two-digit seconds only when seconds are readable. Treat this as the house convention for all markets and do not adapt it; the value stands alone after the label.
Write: 11.26
